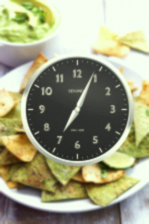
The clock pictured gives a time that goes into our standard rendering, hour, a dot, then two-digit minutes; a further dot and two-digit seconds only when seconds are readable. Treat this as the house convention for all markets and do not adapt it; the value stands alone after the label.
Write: 7.04
